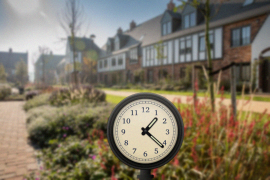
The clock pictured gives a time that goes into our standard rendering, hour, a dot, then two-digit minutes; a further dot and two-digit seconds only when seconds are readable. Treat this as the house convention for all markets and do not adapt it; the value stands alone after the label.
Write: 1.22
